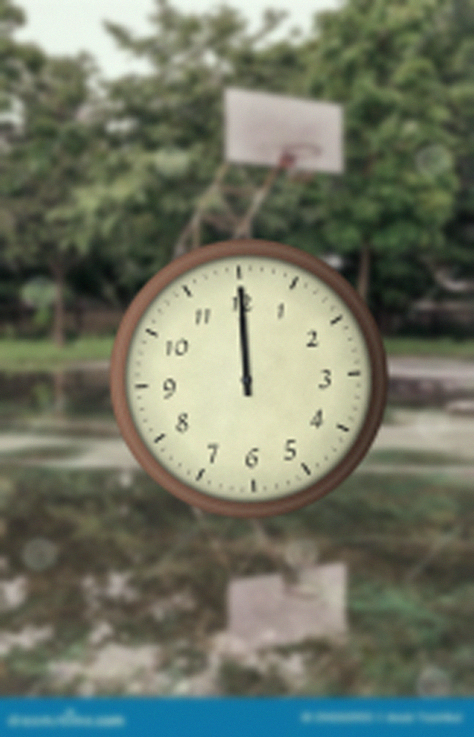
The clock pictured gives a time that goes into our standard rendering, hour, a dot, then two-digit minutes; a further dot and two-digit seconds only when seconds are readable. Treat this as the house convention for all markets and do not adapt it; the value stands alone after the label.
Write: 12.00
